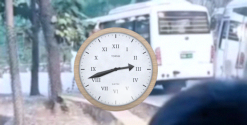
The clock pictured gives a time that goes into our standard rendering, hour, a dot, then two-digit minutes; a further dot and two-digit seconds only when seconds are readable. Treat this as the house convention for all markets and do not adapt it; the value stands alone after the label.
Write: 2.42
